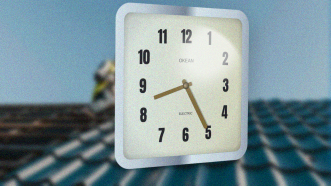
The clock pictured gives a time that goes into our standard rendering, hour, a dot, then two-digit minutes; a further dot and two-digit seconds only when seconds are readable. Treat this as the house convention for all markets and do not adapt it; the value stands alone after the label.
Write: 8.25
